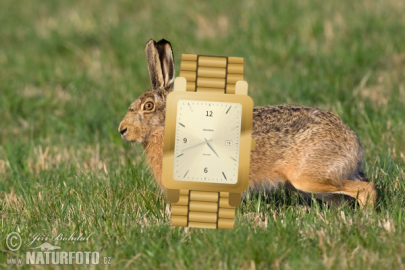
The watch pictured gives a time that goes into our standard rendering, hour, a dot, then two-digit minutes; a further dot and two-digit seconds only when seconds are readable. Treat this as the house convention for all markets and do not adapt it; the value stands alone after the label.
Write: 4.41
